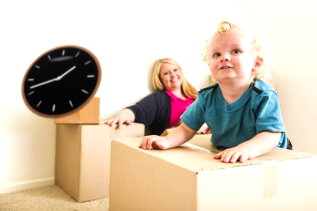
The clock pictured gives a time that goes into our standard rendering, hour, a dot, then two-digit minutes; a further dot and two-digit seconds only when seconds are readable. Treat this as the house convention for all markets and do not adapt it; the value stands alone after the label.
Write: 1.42
